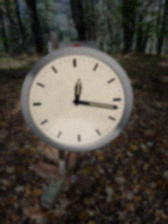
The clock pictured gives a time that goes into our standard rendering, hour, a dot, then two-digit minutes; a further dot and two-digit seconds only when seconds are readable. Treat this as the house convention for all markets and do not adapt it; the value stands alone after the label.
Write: 12.17
